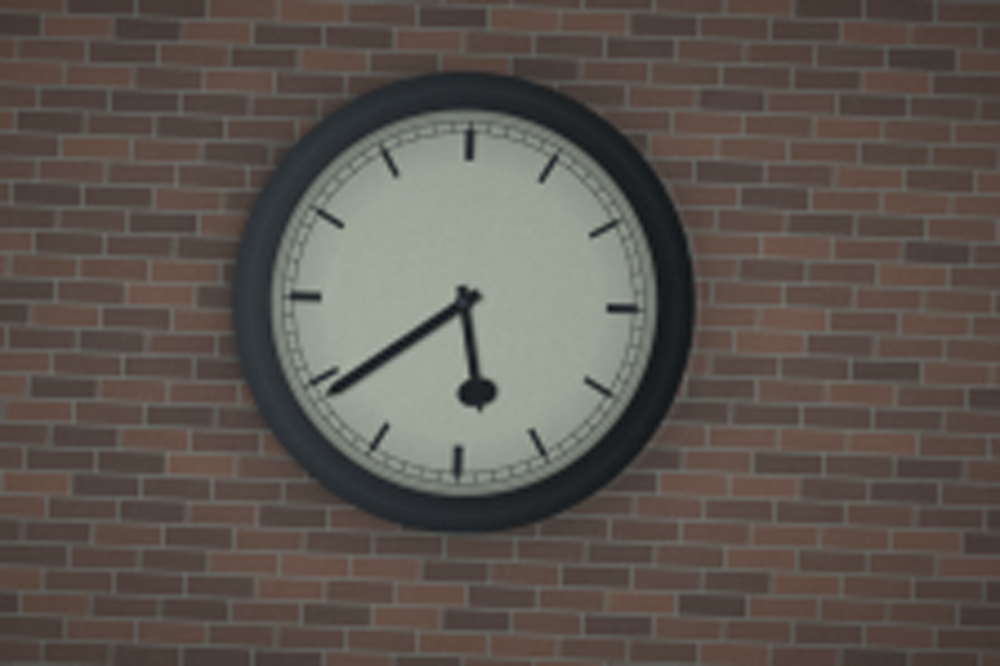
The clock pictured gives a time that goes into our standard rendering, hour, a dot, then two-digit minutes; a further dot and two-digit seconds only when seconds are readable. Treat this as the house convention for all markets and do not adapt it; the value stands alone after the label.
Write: 5.39
